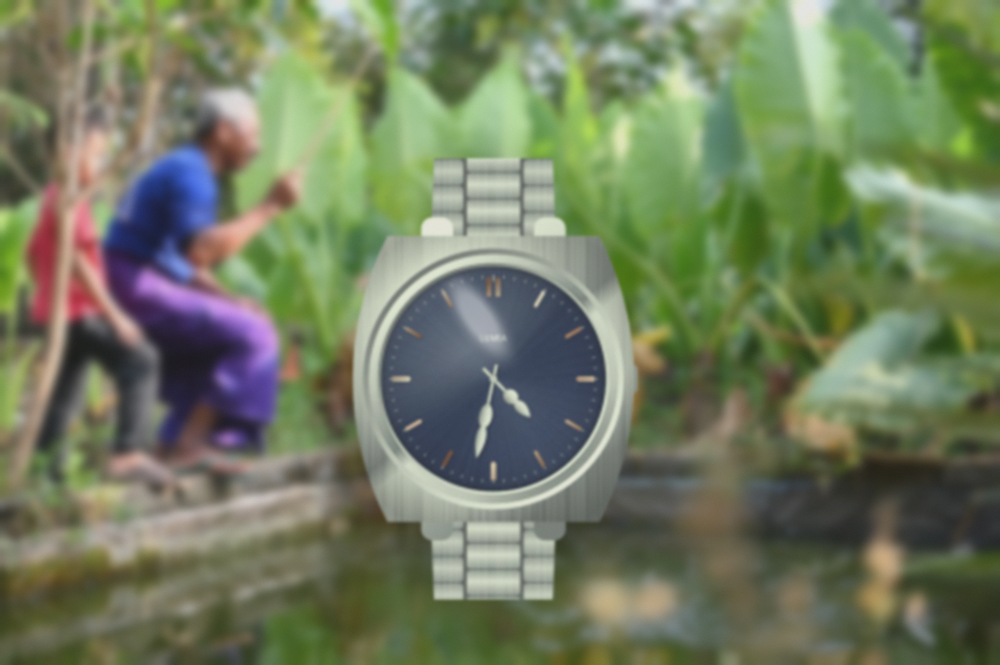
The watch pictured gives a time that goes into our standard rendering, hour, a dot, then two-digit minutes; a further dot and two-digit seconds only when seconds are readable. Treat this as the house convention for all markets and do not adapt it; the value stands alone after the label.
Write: 4.32
